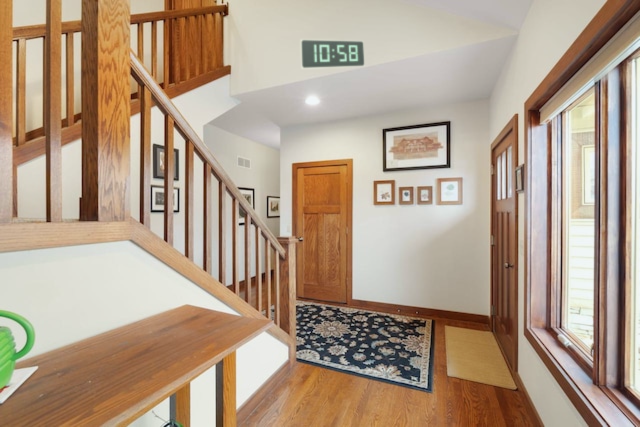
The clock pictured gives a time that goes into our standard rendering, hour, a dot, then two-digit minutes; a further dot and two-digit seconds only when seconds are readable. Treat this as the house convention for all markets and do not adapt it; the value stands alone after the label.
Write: 10.58
